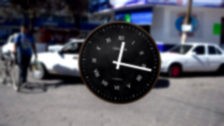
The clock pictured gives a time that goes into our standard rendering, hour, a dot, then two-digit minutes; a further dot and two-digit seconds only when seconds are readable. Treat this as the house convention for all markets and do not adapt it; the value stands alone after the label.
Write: 12.16
